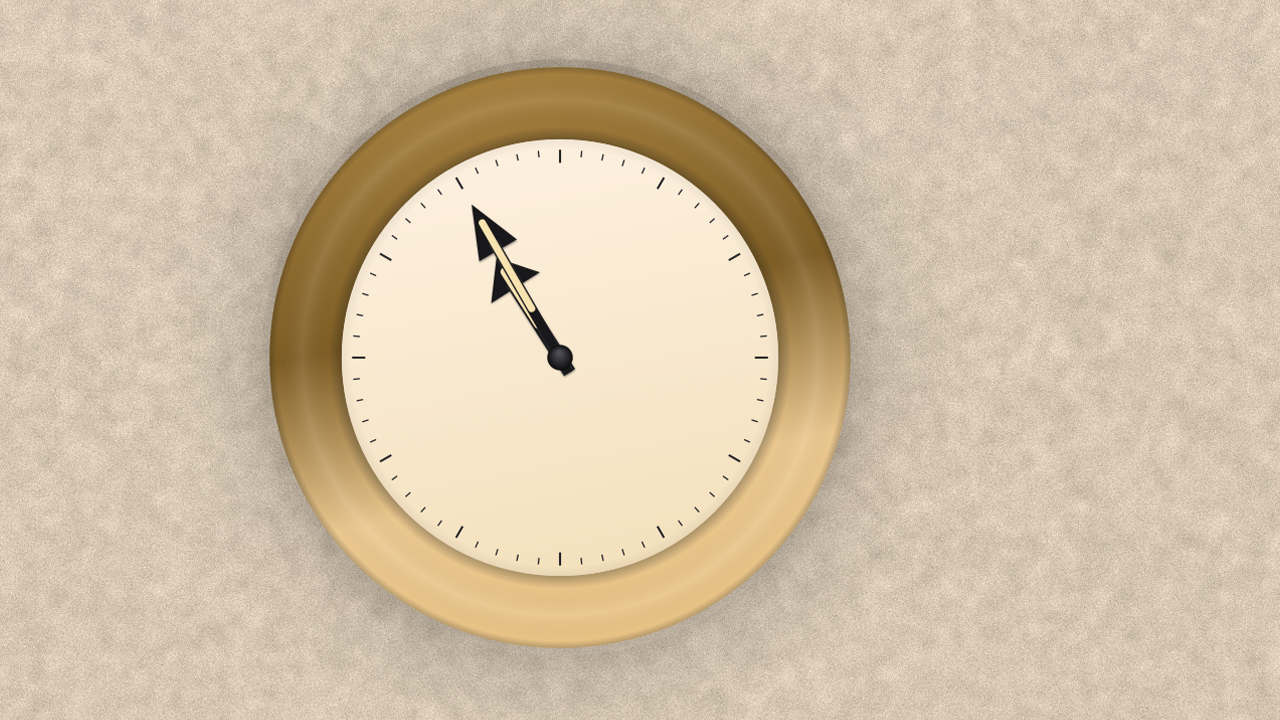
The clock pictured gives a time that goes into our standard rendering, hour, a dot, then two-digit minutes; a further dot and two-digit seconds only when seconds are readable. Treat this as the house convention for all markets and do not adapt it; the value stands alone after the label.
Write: 10.55
